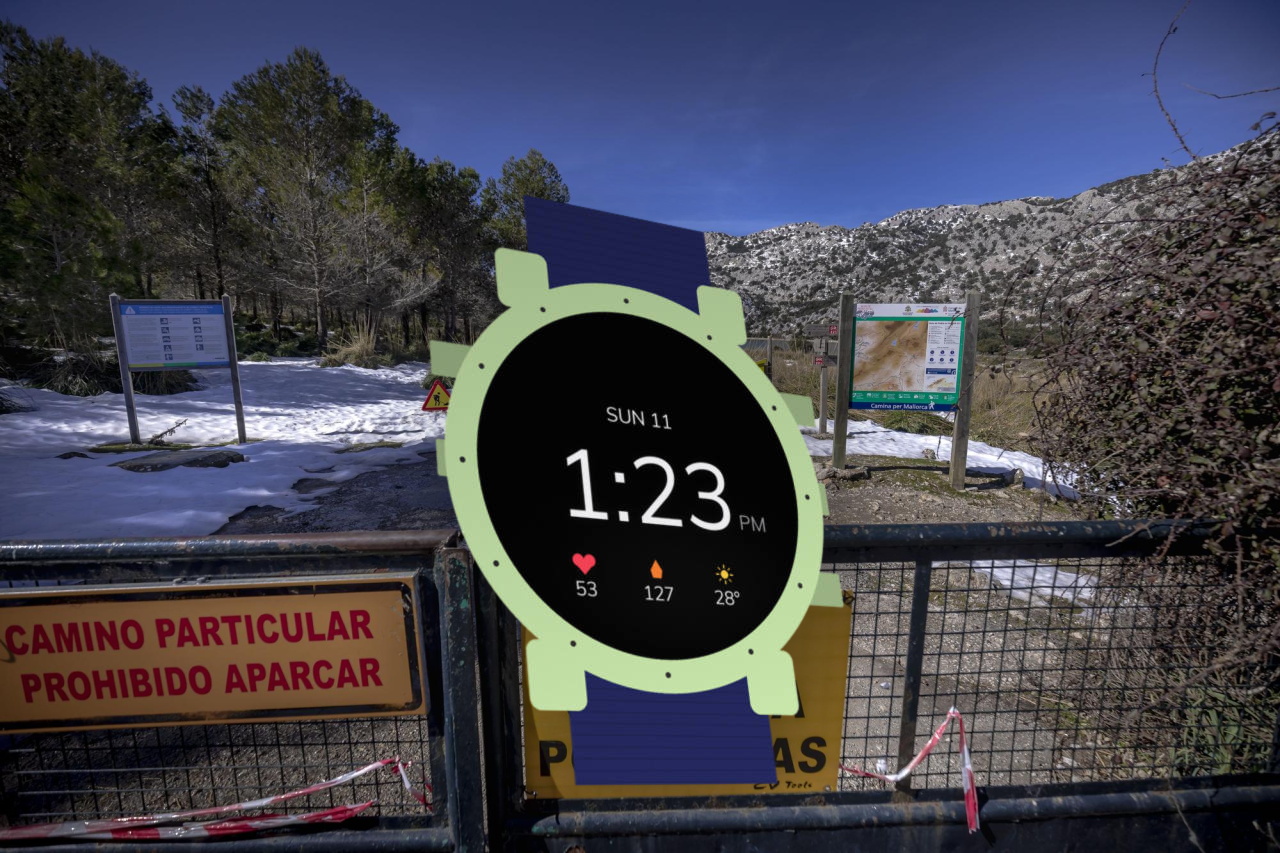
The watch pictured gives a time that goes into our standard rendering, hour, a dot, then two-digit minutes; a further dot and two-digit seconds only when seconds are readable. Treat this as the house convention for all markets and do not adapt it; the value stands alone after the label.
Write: 1.23
